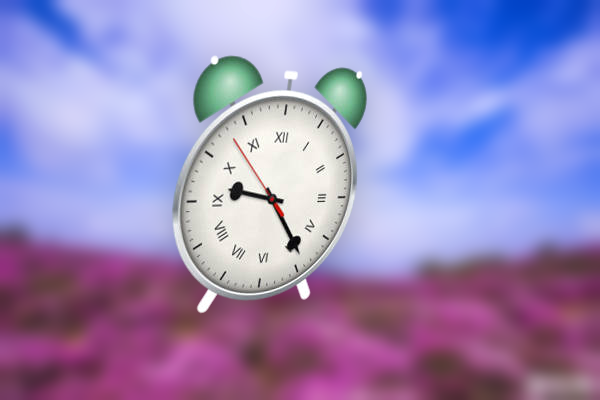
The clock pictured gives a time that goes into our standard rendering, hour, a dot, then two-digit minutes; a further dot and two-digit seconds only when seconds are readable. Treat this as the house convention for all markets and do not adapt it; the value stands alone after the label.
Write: 9.23.53
